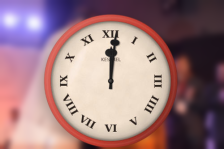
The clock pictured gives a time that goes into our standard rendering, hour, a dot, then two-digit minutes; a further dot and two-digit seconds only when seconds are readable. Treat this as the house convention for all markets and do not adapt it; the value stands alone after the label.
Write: 12.01
